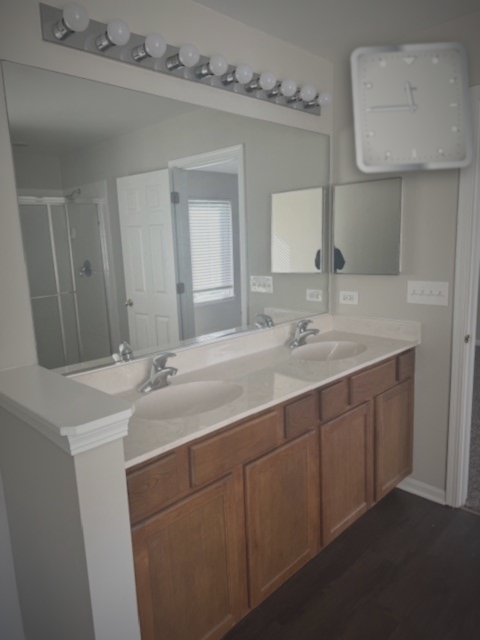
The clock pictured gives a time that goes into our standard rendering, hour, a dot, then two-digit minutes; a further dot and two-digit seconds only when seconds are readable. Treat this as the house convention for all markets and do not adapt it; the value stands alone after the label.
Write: 11.45
